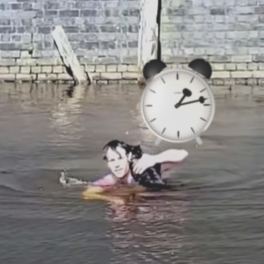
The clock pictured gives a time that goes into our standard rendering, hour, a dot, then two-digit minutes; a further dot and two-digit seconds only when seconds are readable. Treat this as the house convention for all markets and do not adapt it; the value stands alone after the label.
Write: 1.13
